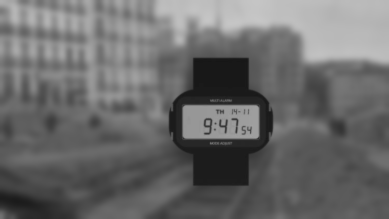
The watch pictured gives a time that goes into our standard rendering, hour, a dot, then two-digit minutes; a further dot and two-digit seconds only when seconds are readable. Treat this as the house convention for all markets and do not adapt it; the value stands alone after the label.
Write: 9.47
